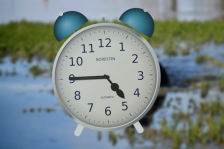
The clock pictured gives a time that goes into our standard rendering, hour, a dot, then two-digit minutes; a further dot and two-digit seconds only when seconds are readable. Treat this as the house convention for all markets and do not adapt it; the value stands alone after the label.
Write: 4.45
